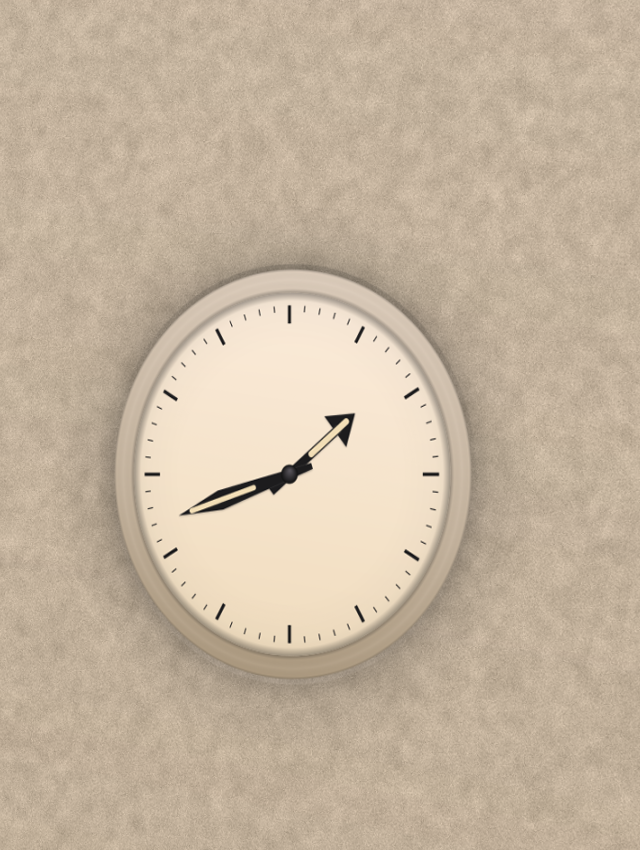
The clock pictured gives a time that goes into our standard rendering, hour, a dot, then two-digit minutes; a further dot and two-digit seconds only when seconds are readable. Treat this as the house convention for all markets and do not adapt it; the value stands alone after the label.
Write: 1.42
